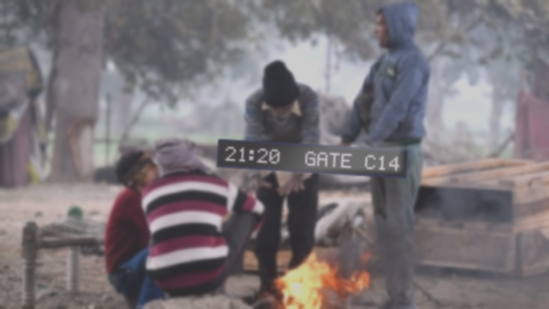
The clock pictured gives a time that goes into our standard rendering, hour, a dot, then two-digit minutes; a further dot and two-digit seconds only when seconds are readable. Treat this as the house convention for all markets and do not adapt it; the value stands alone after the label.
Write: 21.20
